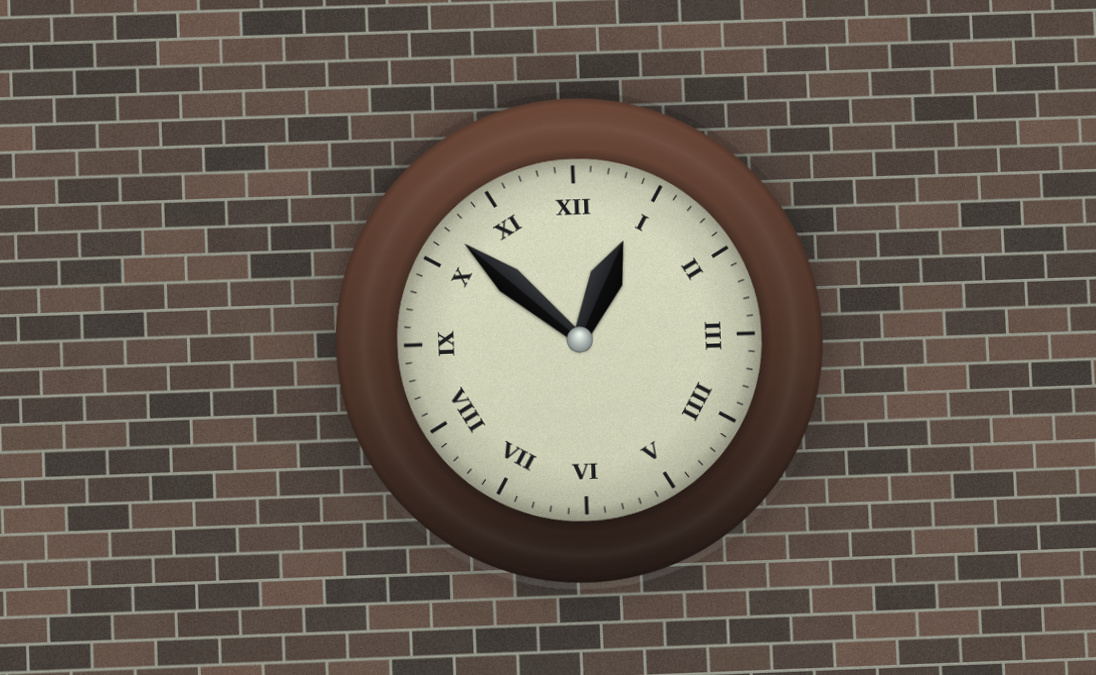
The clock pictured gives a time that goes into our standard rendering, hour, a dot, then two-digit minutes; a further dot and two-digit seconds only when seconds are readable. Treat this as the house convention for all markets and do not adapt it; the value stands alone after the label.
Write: 12.52
